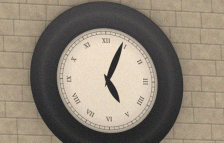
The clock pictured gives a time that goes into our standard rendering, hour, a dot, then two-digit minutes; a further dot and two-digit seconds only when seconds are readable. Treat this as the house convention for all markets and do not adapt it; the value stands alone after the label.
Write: 5.04
